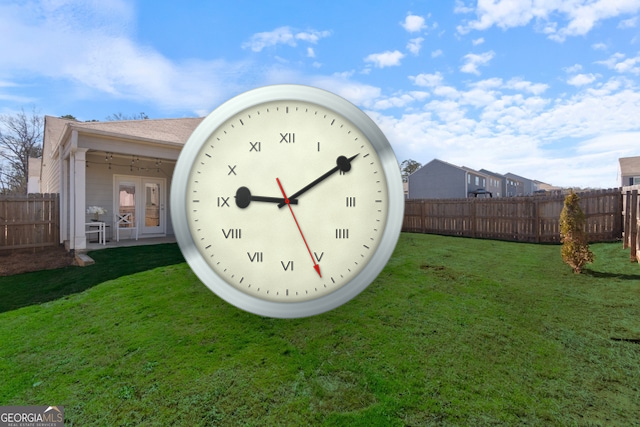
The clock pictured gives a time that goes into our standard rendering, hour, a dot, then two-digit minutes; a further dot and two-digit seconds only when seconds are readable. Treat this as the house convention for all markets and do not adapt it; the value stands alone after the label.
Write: 9.09.26
